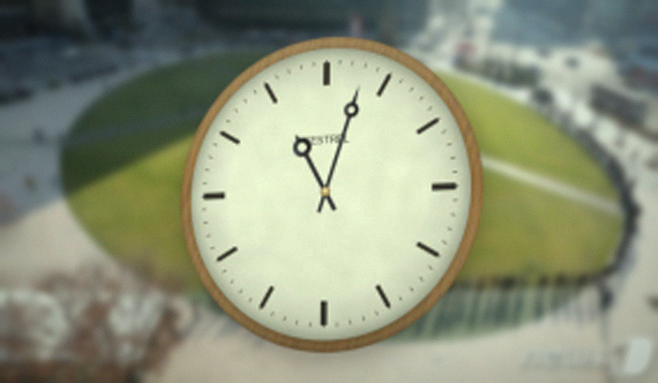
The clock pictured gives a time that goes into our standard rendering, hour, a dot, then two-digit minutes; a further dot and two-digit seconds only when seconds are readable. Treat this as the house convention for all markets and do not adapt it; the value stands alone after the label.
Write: 11.03
